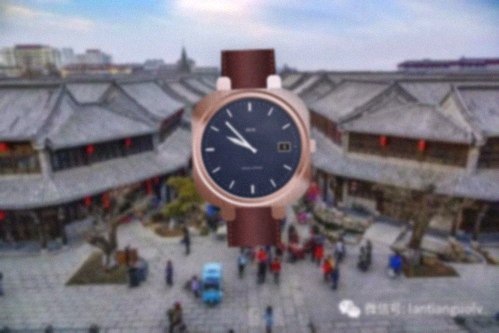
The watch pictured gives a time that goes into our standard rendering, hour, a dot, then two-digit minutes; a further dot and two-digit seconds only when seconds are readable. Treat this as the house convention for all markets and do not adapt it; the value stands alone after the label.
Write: 9.53
